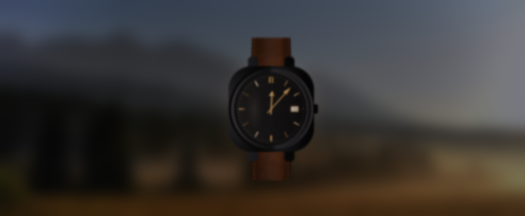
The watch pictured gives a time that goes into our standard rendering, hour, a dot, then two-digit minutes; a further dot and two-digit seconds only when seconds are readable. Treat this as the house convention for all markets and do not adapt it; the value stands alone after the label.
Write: 12.07
